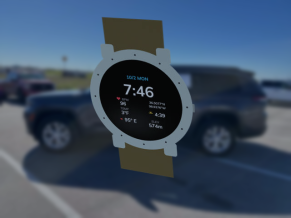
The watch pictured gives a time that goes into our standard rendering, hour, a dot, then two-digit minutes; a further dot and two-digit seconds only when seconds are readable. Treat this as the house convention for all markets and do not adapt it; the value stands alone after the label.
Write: 7.46
